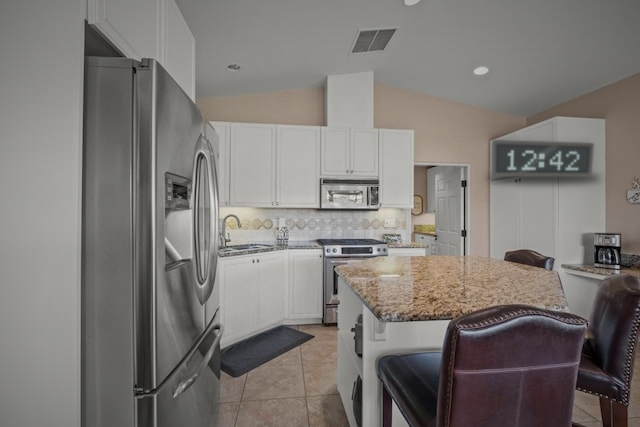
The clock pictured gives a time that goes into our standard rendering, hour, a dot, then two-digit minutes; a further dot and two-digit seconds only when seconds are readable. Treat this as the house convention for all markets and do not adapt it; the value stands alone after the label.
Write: 12.42
